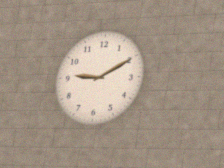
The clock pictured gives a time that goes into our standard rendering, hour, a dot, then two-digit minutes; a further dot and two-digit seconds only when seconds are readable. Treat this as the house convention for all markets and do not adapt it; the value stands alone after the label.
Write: 9.10
